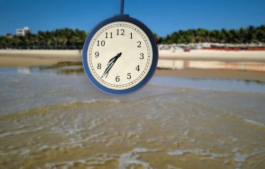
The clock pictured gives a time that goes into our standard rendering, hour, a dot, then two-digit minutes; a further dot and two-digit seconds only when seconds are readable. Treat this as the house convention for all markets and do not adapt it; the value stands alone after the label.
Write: 7.36
